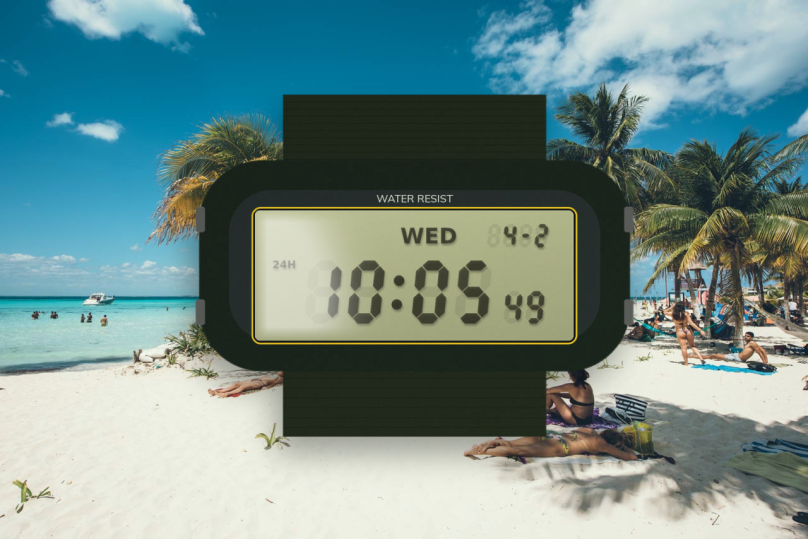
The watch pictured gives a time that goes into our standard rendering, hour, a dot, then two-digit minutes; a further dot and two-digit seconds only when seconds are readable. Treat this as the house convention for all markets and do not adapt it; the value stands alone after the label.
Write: 10.05.49
